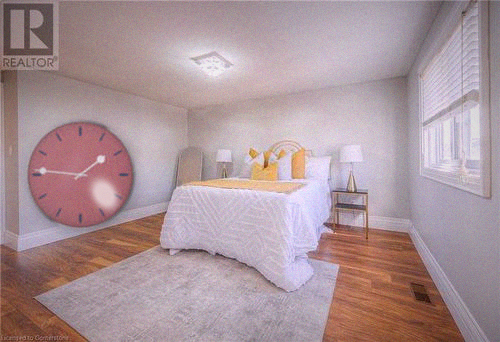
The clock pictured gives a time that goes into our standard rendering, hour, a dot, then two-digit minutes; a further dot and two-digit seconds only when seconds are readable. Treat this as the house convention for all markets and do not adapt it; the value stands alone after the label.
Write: 1.46
